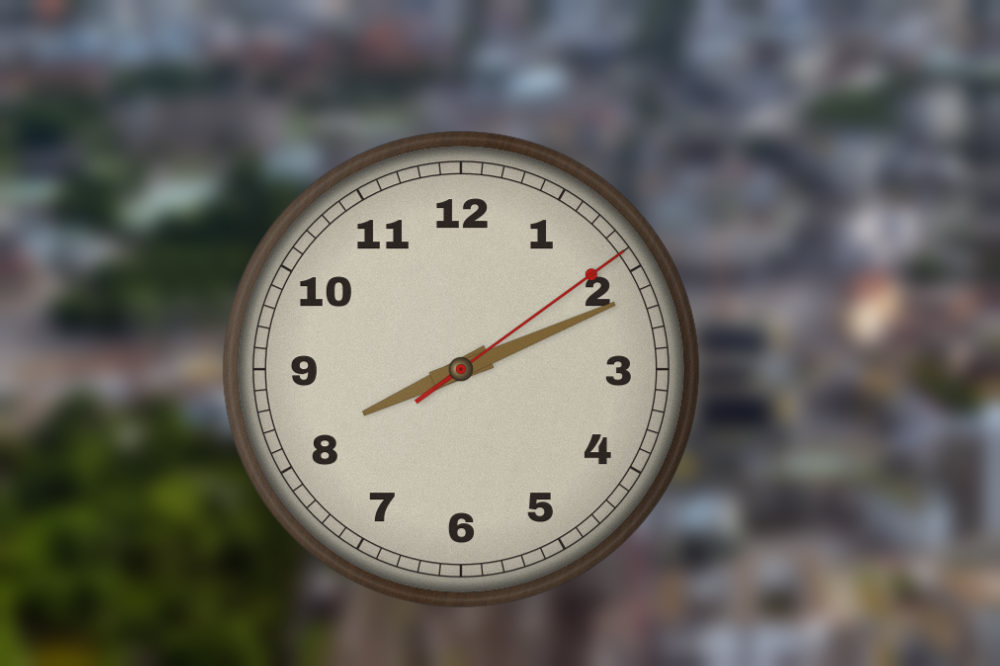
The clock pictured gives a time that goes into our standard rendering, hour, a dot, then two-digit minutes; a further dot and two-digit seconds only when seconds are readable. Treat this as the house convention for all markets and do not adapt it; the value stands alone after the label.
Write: 8.11.09
